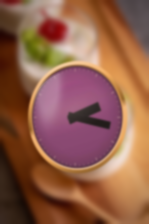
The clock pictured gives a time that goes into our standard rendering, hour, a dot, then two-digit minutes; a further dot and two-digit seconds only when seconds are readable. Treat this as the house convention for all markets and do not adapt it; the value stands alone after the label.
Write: 2.17
